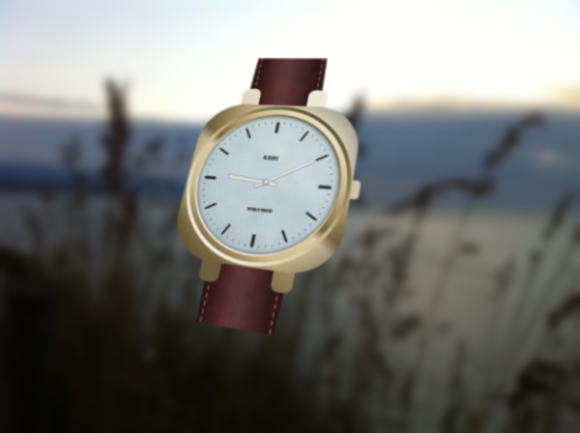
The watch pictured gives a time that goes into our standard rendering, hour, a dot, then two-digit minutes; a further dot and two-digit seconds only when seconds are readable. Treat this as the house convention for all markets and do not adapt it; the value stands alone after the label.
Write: 9.10
